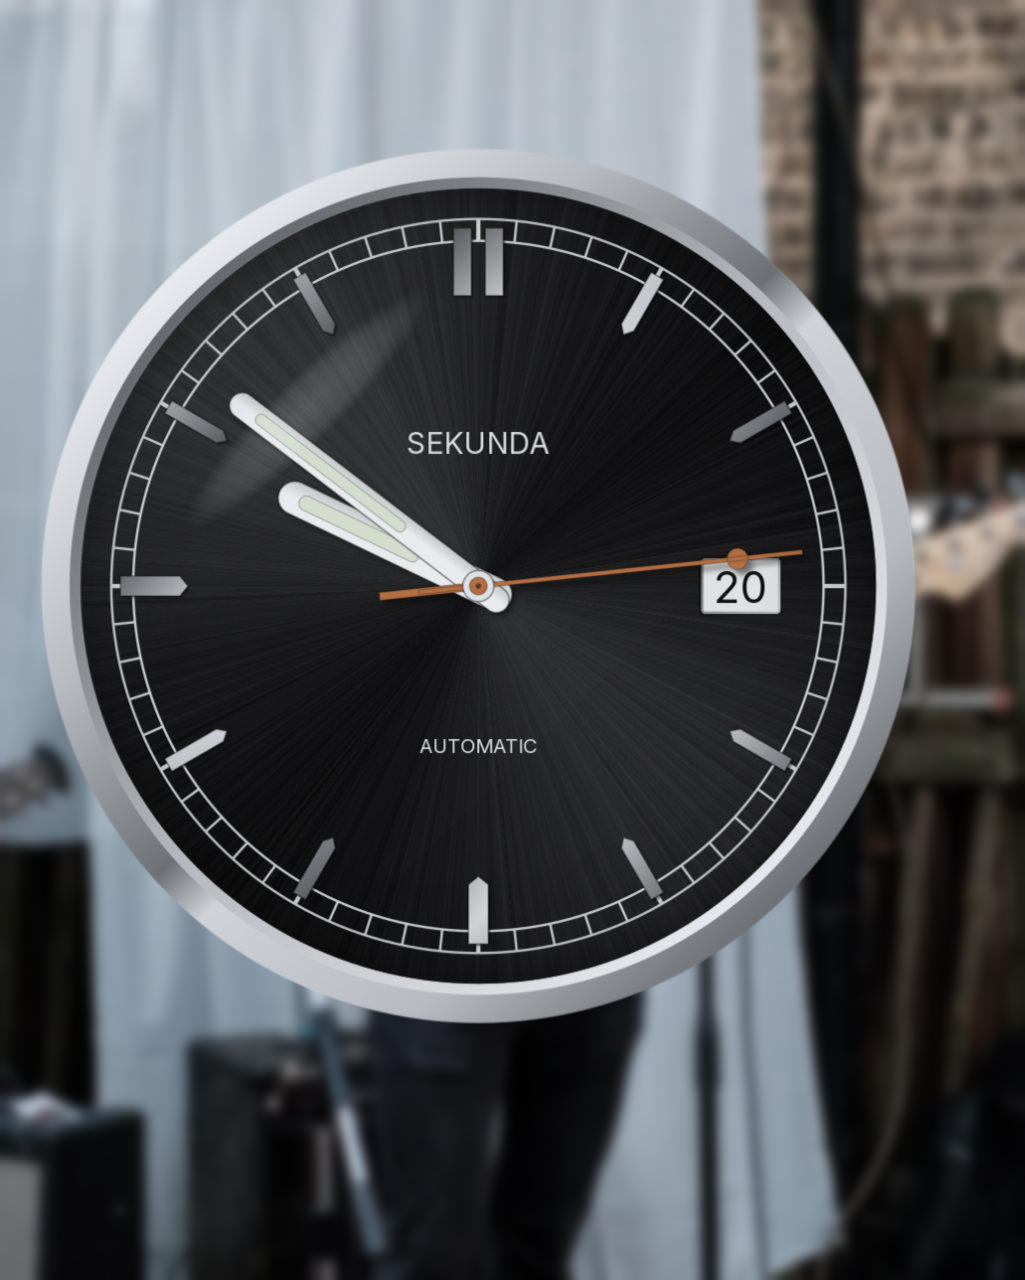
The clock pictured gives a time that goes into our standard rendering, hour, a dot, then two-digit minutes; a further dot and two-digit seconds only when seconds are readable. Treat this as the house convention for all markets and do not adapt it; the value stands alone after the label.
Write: 9.51.14
